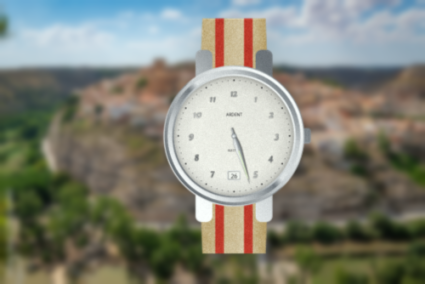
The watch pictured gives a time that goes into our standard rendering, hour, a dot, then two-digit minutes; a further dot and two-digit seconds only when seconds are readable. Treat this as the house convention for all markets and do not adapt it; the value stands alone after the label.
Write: 5.27
